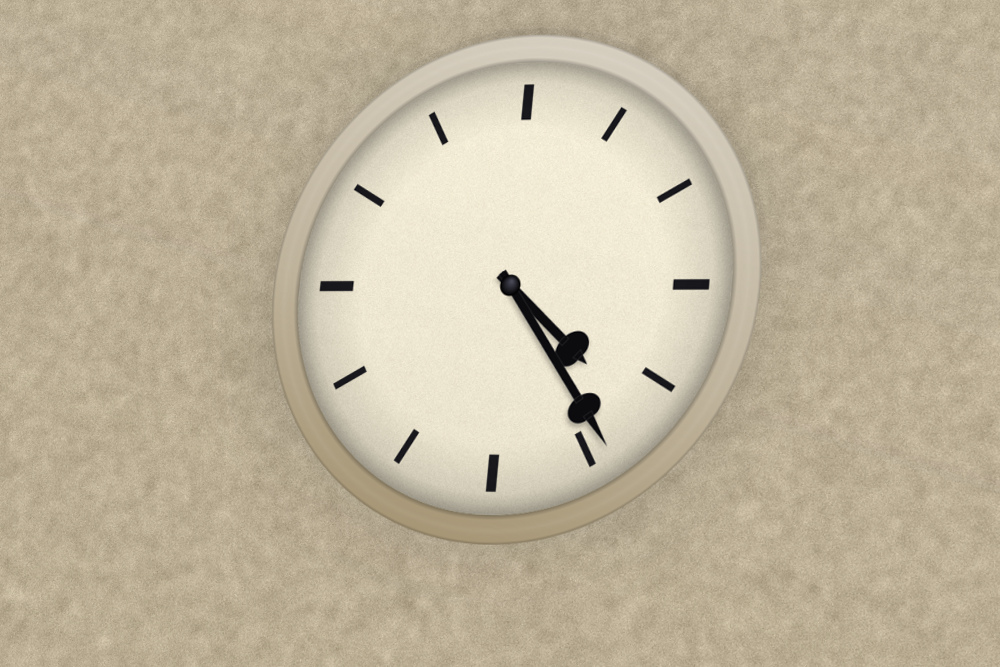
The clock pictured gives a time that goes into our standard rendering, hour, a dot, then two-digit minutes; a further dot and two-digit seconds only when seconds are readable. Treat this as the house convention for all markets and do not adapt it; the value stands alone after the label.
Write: 4.24
